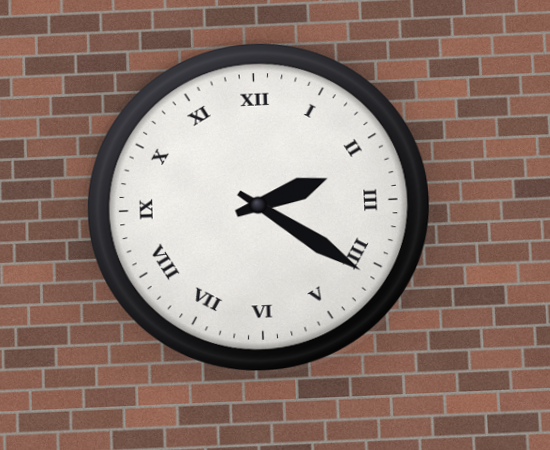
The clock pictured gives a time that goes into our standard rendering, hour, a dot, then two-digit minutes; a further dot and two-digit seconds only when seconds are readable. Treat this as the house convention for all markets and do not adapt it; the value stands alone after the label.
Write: 2.21
